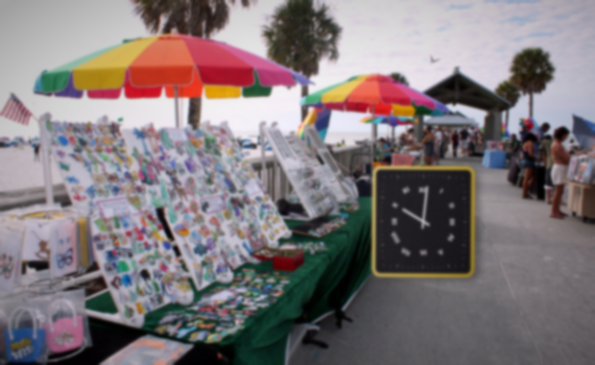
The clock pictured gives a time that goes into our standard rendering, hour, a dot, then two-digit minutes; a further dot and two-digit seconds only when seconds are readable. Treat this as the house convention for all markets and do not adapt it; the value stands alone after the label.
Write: 10.01
